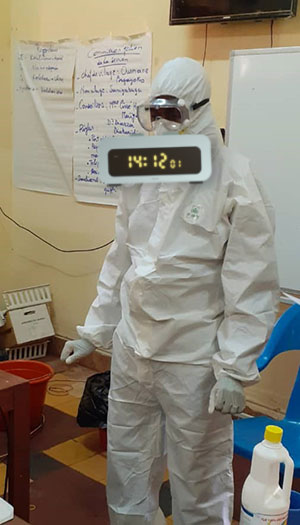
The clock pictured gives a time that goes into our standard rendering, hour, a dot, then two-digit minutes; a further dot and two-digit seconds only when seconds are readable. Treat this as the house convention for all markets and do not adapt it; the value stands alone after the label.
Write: 14.12
